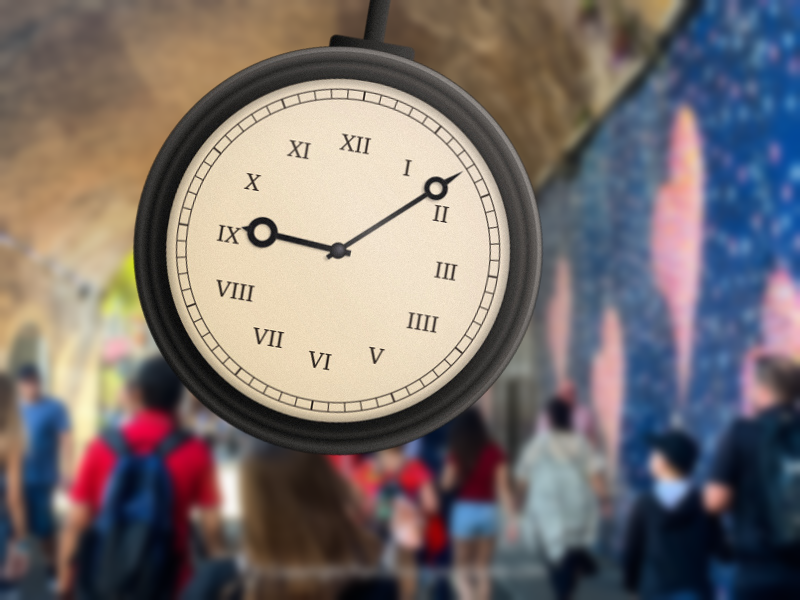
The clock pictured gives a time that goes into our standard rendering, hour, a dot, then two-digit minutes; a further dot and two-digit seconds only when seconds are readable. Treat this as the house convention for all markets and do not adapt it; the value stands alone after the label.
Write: 9.08
